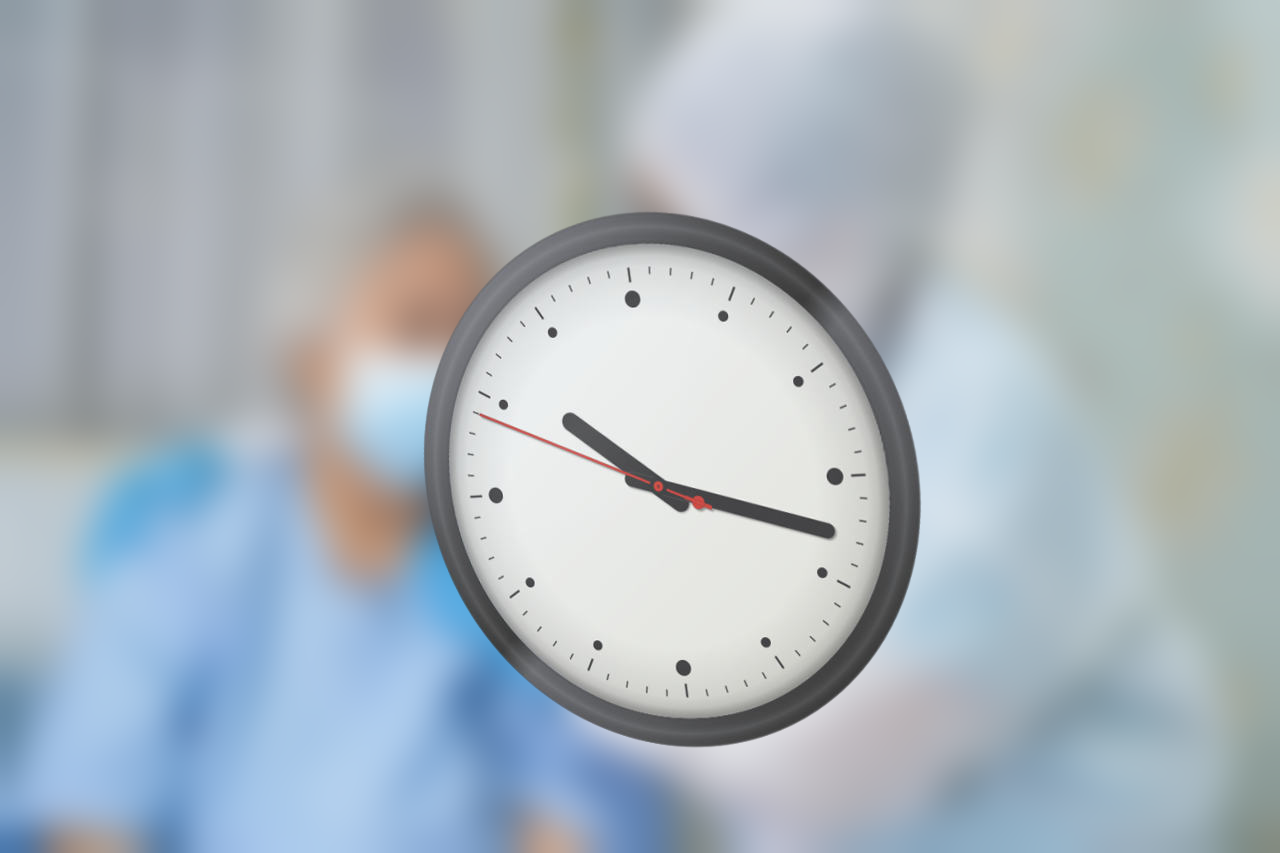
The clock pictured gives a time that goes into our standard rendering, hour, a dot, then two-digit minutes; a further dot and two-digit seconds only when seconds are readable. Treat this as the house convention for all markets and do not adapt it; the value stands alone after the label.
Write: 10.17.49
